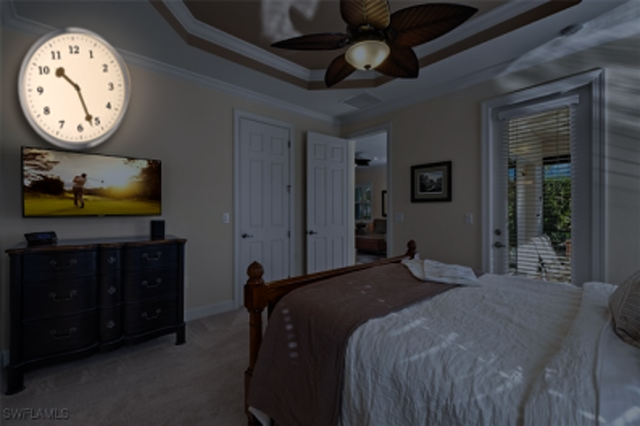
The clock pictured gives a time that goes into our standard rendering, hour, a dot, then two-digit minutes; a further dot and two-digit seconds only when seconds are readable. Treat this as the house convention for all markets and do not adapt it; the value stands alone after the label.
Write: 10.27
